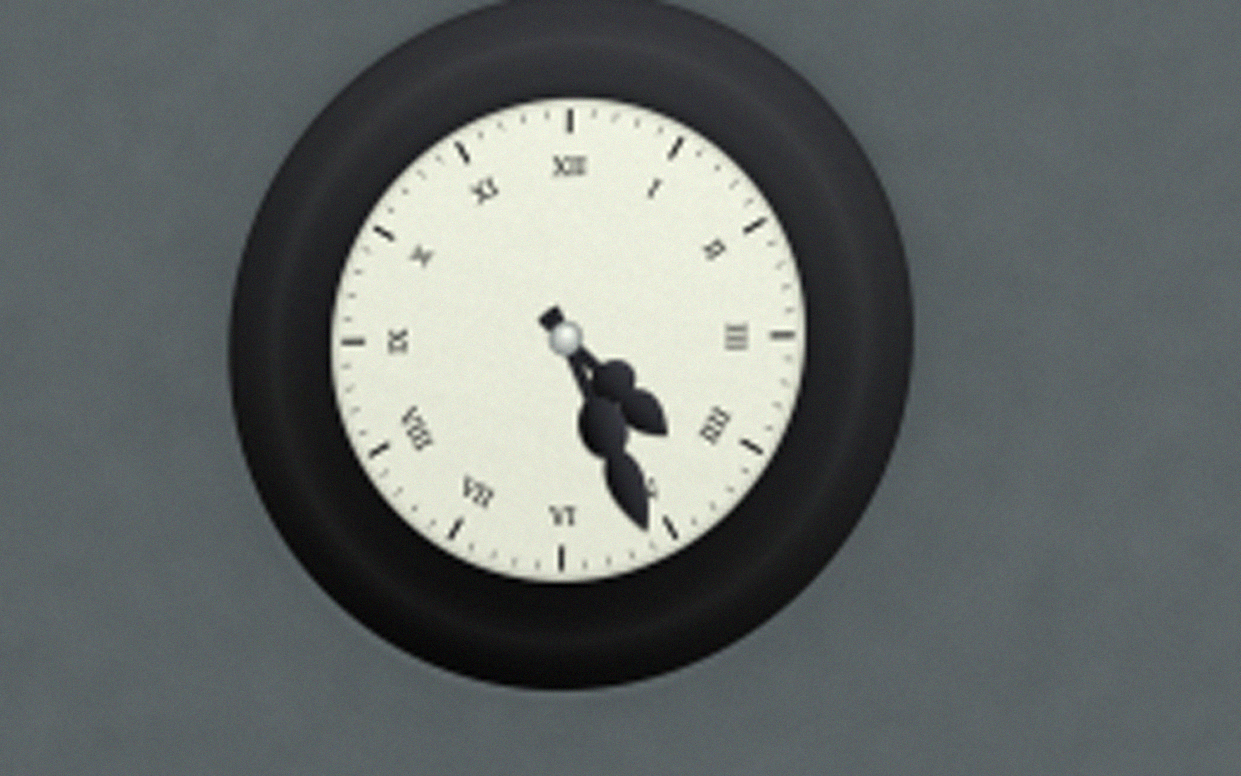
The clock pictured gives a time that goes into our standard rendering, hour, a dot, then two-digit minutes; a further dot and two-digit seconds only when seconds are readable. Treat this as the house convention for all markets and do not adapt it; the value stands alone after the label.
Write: 4.26
